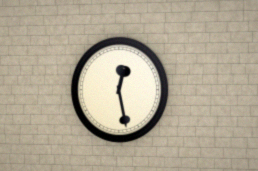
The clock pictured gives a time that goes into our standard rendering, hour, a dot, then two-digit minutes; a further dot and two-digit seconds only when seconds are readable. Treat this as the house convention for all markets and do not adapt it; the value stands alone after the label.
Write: 12.28
